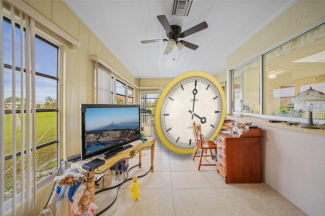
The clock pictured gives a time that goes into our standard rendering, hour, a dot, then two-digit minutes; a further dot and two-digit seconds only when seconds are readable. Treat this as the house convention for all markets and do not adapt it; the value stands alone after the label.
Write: 4.00
